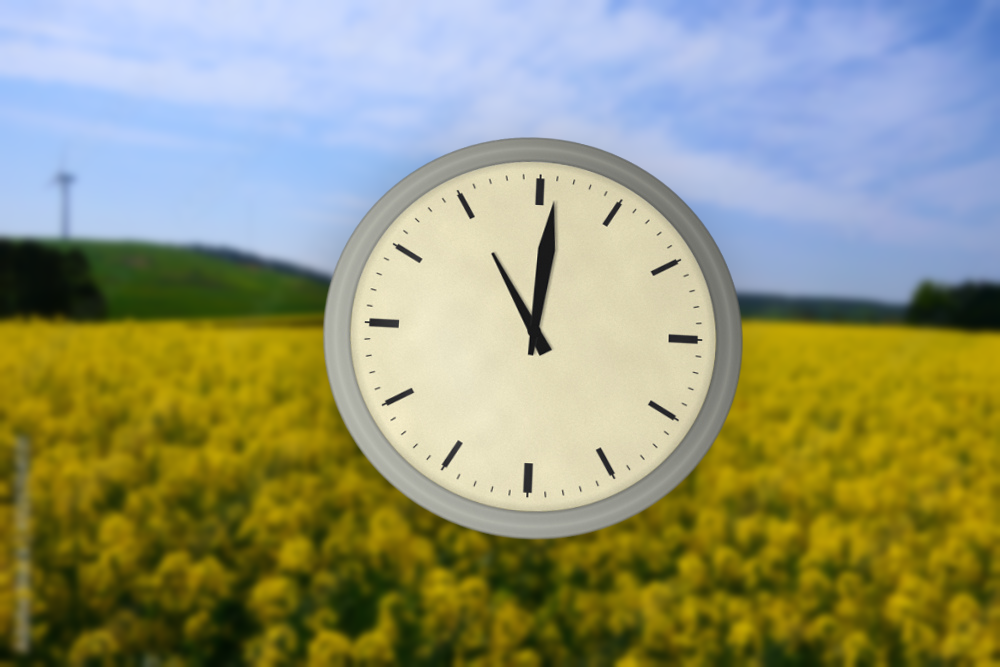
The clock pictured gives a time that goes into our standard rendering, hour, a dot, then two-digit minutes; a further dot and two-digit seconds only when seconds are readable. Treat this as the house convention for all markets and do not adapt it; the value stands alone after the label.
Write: 11.01
